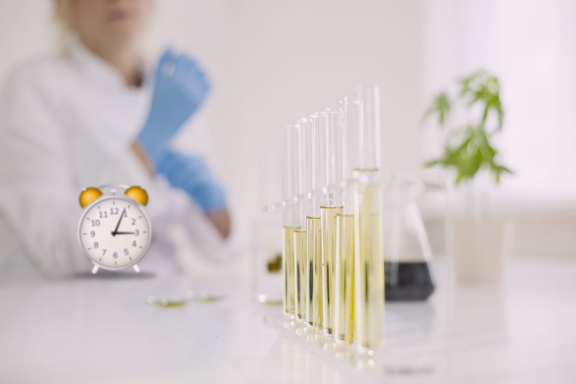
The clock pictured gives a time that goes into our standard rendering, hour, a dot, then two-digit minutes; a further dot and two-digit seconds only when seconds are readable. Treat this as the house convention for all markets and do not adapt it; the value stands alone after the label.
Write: 3.04
